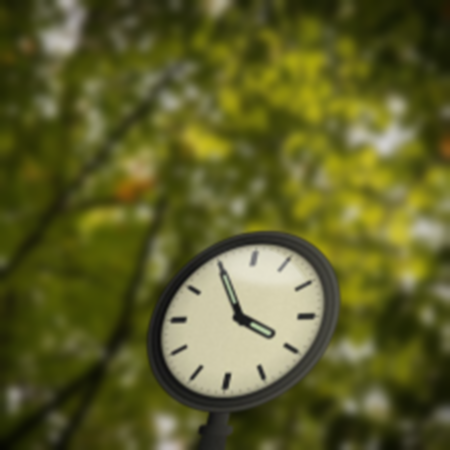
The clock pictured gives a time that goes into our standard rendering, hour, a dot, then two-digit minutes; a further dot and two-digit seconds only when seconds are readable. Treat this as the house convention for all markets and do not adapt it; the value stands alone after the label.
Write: 3.55
